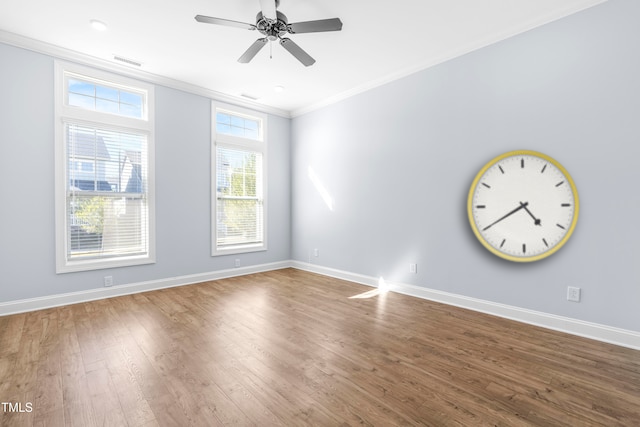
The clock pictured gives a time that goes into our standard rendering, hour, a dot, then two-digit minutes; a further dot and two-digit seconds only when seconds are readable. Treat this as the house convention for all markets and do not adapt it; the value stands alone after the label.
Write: 4.40
